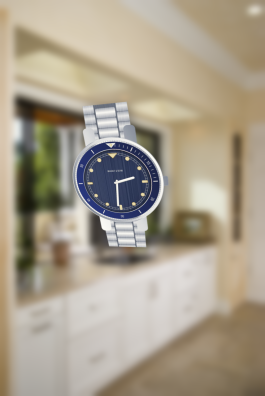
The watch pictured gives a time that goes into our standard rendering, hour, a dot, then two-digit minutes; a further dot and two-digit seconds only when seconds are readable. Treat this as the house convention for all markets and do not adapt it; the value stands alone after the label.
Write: 2.31
